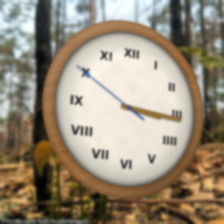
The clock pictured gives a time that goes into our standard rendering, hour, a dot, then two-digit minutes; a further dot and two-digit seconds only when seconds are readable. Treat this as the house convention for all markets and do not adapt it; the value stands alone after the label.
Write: 3.15.50
